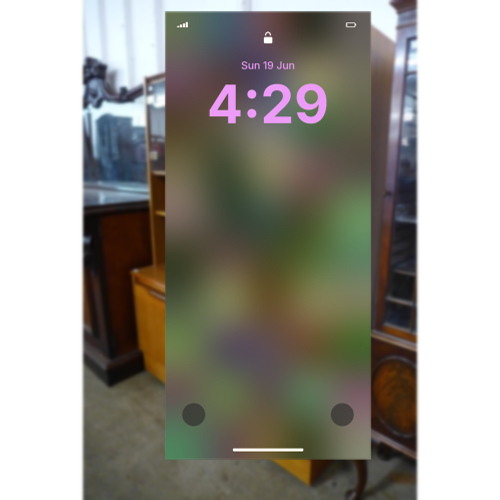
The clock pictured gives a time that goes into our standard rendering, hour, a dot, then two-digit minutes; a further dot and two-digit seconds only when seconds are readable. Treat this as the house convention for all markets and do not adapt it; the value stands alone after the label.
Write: 4.29
